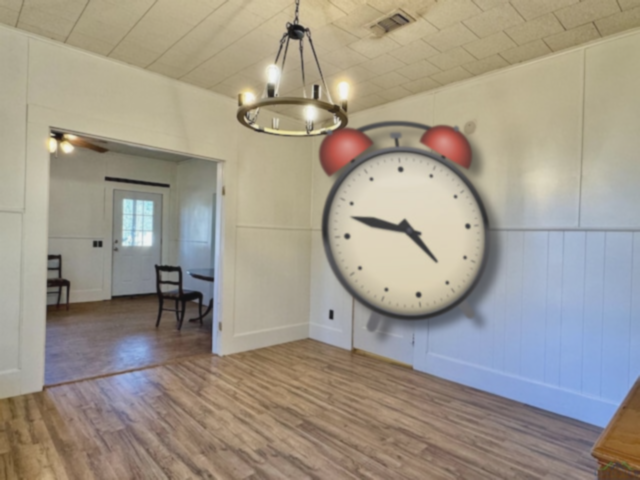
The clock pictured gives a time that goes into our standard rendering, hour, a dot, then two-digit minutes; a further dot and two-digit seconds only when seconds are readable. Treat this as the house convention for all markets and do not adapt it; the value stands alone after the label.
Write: 4.48
